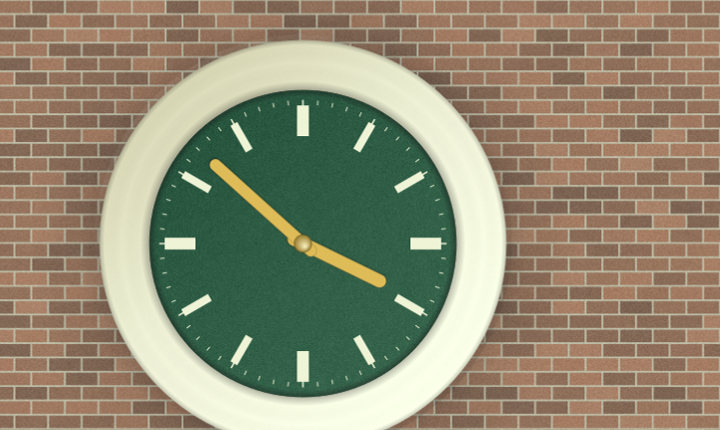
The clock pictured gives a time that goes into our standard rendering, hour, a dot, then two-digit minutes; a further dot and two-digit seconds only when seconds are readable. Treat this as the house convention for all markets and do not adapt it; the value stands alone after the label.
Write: 3.52
